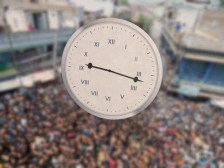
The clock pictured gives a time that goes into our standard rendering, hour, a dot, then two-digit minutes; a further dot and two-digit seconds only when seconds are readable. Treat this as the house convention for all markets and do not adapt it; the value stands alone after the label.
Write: 9.17
